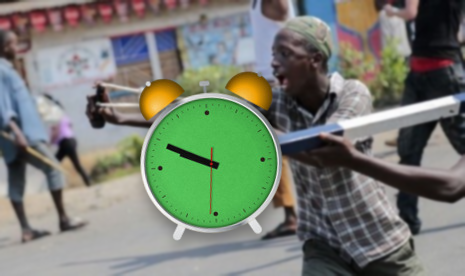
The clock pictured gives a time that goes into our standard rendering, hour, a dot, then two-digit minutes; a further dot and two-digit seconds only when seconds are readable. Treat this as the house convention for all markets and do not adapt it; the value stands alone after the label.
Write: 9.49.31
